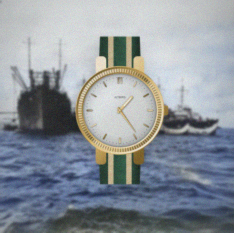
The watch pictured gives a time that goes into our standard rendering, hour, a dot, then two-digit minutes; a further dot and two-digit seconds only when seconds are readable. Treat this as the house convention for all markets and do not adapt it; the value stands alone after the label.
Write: 1.24
